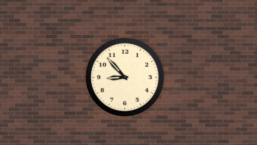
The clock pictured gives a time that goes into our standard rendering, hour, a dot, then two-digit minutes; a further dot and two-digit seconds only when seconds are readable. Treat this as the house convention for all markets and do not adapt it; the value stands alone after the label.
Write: 8.53
